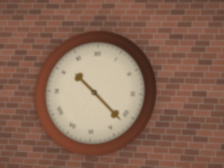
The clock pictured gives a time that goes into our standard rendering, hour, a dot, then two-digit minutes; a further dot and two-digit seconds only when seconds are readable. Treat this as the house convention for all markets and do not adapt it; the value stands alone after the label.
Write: 10.22
